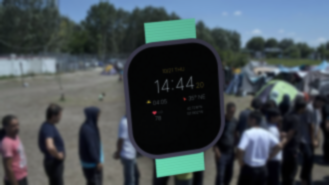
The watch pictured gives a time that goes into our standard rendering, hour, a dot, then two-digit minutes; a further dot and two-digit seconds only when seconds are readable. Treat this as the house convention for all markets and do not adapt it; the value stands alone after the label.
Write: 14.44
